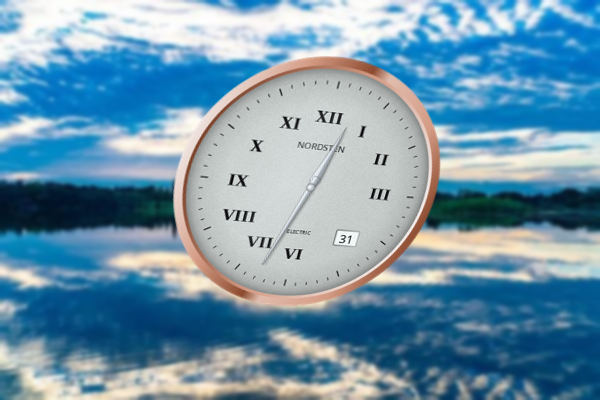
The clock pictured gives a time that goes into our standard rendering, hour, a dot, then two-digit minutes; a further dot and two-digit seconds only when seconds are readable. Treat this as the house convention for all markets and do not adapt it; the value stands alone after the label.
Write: 12.33
